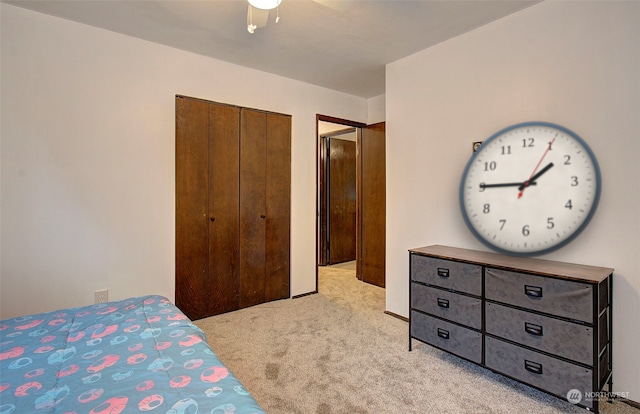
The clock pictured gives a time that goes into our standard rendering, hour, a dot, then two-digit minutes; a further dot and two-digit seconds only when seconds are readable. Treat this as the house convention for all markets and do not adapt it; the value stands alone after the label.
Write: 1.45.05
